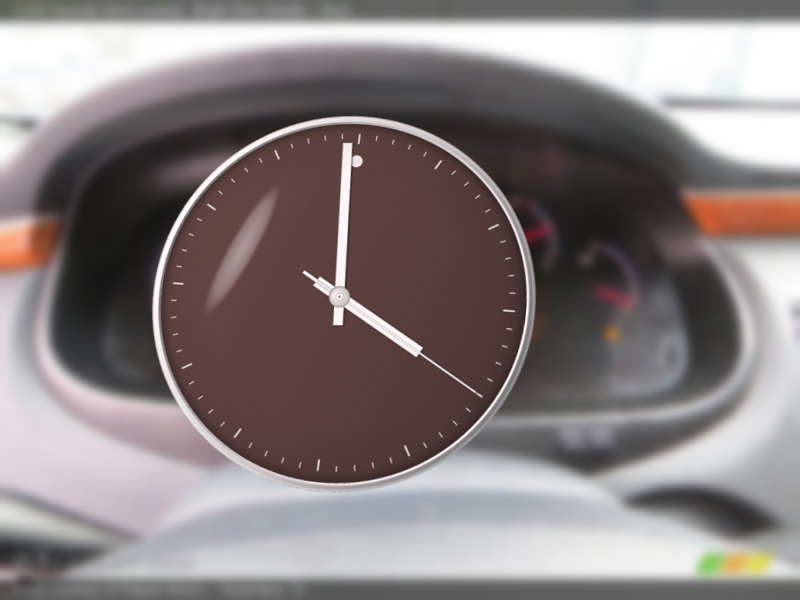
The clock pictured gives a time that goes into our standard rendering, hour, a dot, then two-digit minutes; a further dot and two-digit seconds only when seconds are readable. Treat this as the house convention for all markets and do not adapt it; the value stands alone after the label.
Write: 3.59.20
